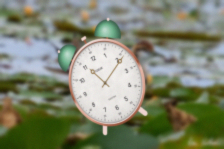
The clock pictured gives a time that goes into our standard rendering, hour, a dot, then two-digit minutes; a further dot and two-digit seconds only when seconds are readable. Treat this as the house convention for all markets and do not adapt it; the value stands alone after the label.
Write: 11.11
